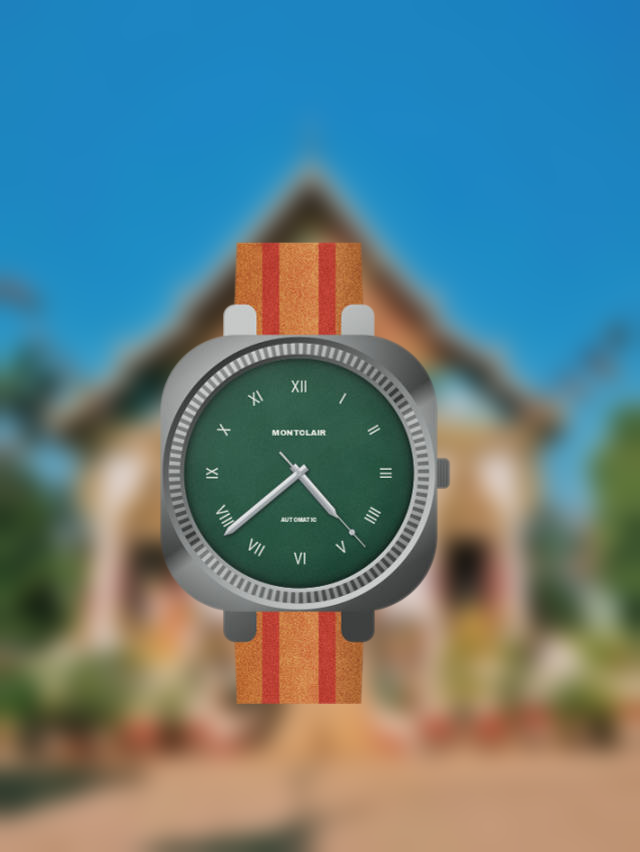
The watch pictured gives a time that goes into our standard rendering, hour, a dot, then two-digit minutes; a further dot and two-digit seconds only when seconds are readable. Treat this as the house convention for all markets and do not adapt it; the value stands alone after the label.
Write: 4.38.23
